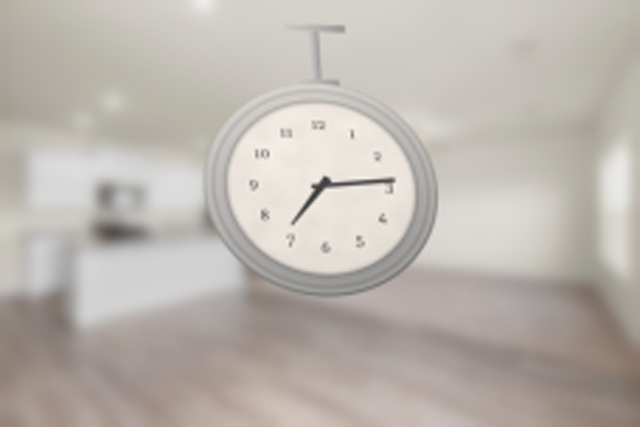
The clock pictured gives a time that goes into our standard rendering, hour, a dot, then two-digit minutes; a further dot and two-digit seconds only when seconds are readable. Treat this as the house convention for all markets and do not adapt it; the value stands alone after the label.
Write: 7.14
